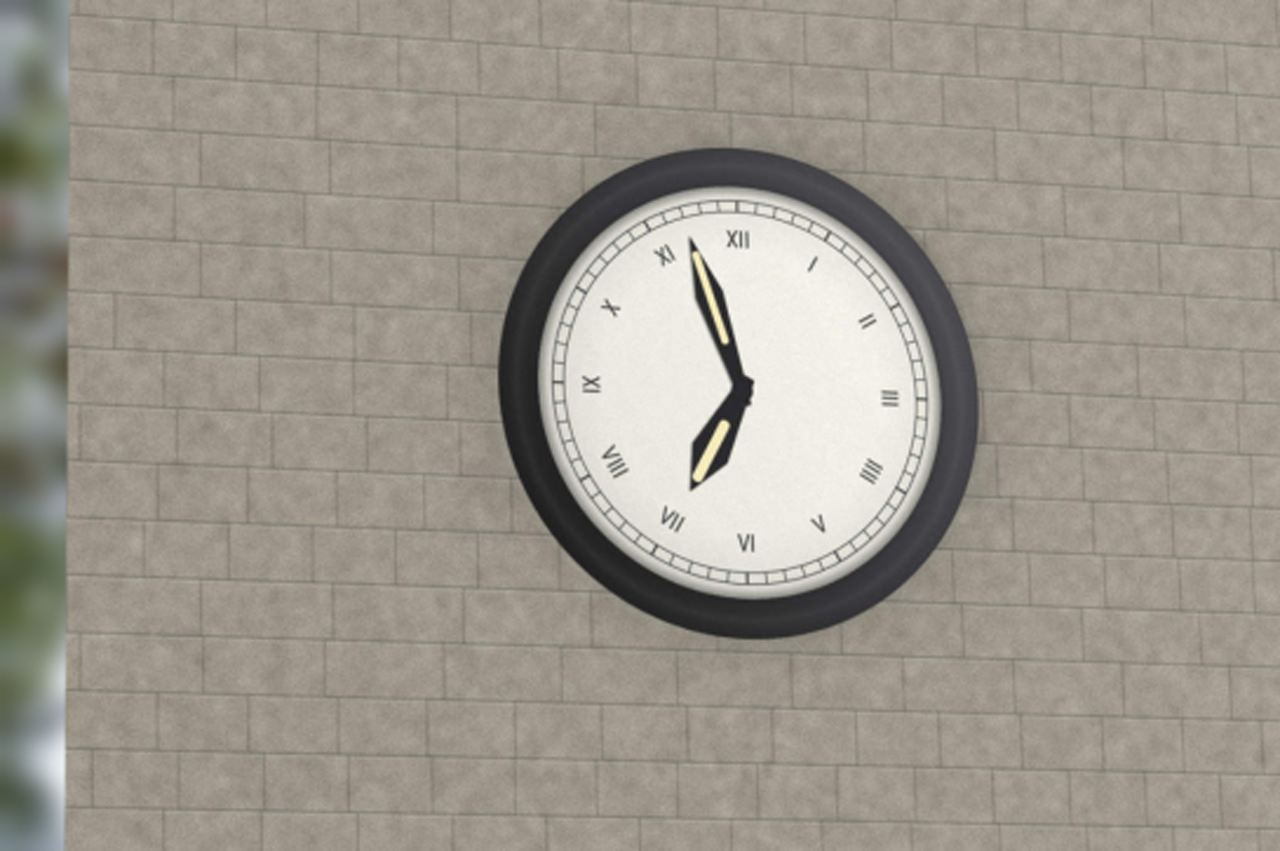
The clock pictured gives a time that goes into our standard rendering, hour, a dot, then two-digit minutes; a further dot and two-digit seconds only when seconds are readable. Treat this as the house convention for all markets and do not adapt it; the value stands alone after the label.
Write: 6.57
